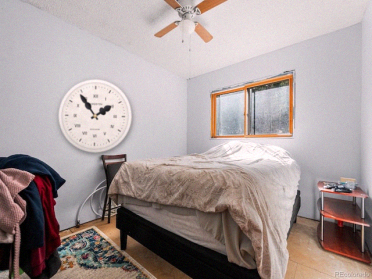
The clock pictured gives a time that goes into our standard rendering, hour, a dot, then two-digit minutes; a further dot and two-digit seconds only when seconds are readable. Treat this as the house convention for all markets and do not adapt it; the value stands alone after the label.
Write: 1.54
